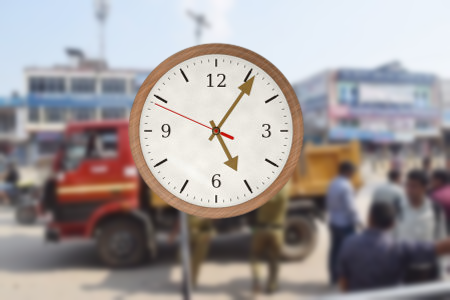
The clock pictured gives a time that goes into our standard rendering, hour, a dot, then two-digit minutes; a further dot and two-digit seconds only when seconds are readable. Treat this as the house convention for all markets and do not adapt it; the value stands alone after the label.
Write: 5.05.49
